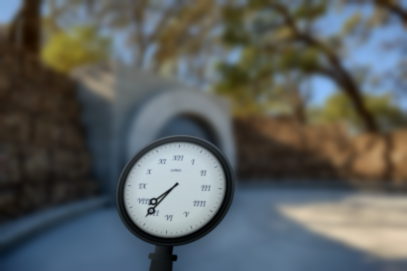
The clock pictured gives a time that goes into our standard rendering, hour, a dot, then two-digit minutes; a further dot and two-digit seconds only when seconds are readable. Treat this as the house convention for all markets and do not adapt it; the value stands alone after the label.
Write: 7.36
